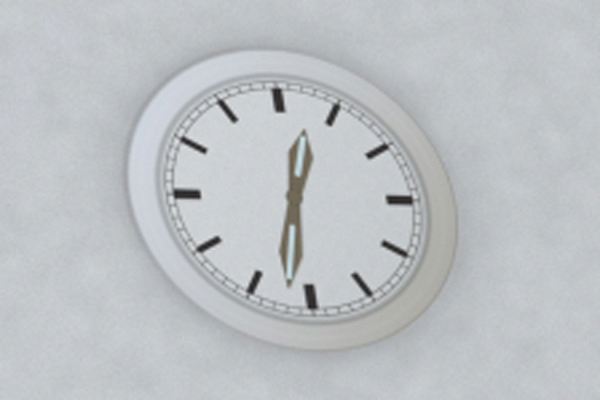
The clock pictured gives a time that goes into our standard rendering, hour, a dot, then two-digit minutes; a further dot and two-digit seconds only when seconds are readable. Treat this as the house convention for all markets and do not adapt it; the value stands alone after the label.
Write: 12.32
